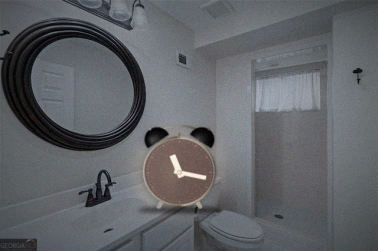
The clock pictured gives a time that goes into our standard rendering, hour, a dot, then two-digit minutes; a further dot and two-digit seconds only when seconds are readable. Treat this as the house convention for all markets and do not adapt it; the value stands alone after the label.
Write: 11.17
